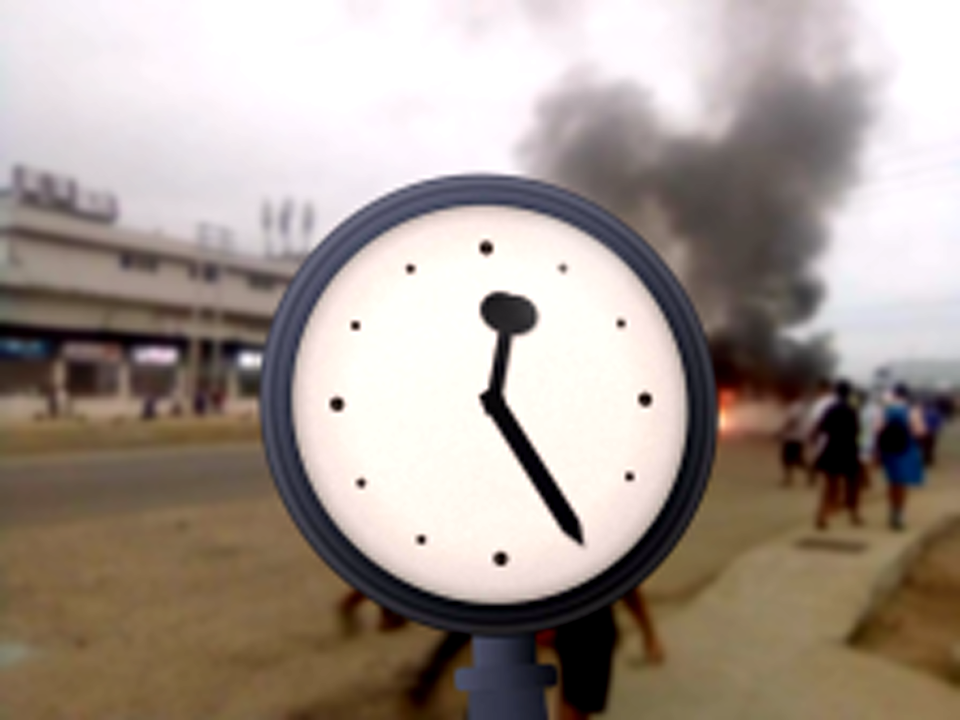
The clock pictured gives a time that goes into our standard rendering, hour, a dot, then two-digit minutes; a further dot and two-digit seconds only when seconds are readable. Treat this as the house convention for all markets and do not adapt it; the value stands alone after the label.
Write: 12.25
